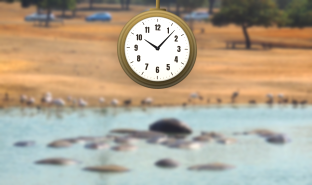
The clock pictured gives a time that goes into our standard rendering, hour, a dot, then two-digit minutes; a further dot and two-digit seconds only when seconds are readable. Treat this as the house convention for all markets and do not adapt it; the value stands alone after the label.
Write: 10.07
